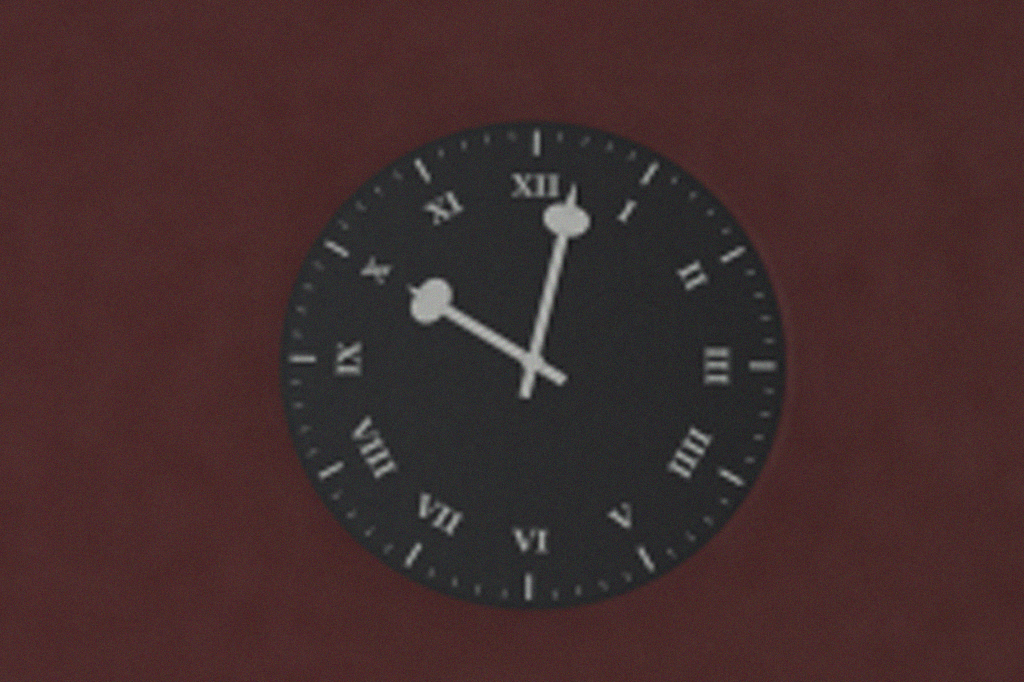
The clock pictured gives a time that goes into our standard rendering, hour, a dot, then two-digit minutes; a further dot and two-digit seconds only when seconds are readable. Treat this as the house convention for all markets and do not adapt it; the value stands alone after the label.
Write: 10.02
